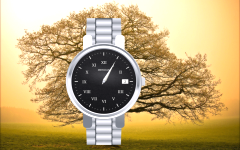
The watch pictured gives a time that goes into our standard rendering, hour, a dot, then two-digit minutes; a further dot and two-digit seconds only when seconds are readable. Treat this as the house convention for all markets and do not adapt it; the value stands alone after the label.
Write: 1.05
